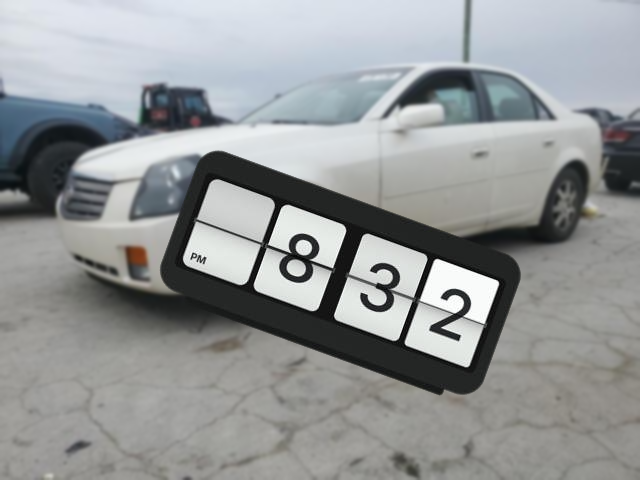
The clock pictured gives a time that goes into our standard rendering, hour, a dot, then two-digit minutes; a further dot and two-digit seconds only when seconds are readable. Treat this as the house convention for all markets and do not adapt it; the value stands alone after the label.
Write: 8.32
